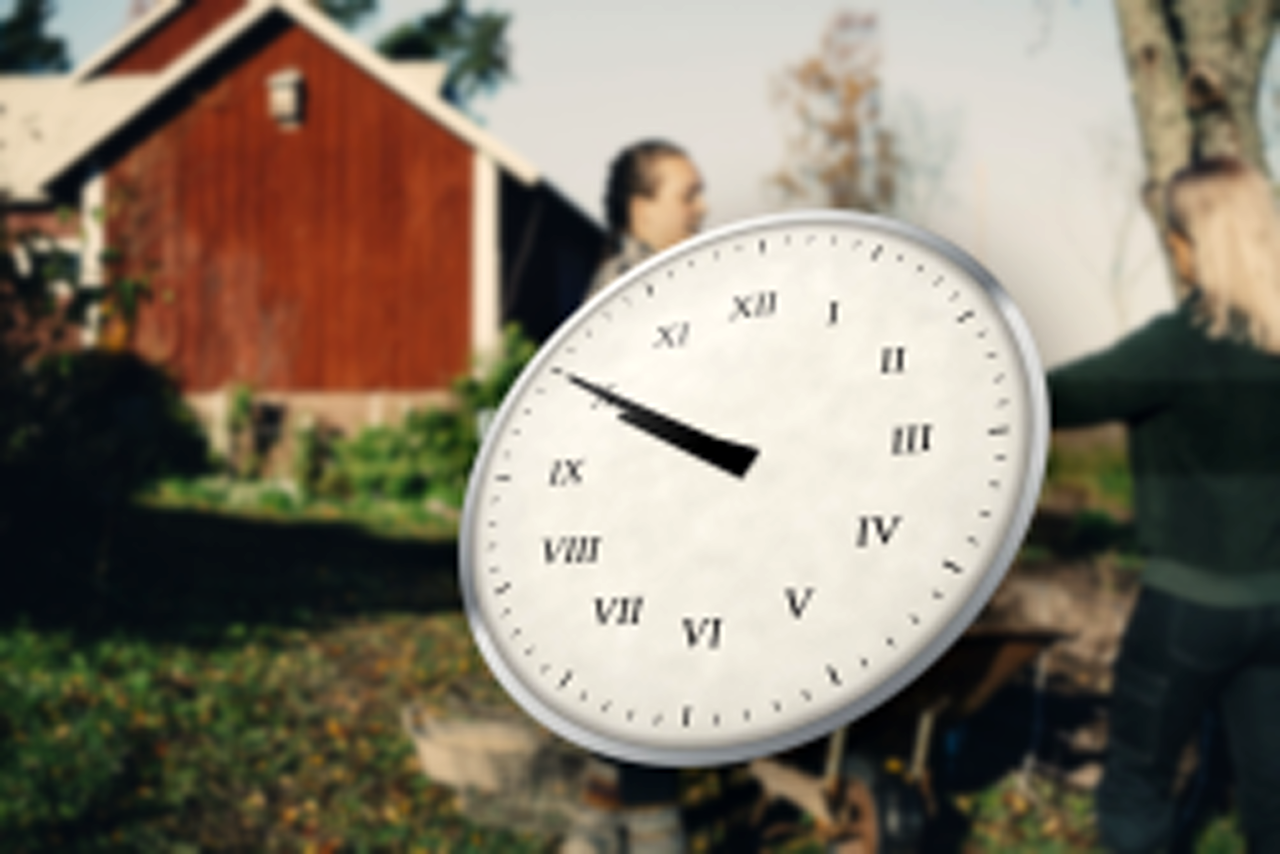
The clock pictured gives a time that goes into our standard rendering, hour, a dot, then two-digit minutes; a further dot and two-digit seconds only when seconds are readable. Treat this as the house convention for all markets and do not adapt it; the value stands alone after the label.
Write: 9.50
